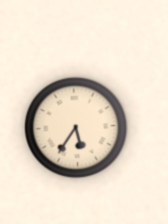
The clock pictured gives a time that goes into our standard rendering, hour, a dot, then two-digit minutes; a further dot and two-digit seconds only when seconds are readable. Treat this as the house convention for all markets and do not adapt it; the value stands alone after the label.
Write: 5.36
